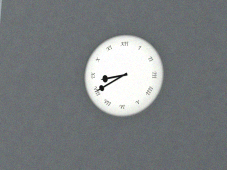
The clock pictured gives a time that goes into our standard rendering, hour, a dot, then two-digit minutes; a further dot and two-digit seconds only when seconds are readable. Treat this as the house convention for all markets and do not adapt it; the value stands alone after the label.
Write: 8.40
